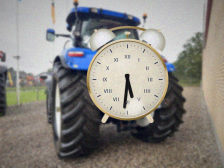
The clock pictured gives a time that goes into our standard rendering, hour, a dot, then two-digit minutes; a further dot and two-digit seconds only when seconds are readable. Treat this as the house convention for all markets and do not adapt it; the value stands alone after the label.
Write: 5.31
